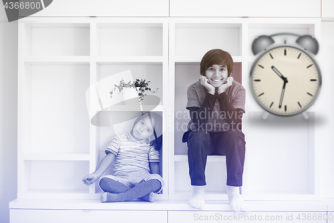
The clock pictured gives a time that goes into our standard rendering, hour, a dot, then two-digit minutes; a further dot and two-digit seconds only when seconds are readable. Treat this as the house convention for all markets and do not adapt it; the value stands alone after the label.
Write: 10.32
